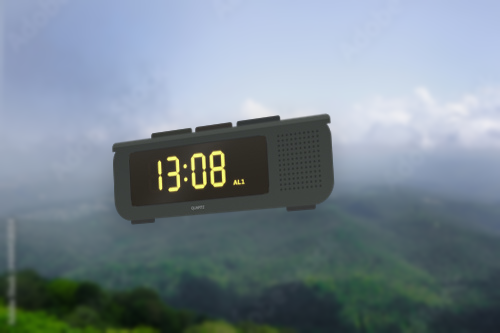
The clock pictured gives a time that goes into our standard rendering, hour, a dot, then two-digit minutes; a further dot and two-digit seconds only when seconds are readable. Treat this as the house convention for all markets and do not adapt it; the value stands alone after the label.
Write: 13.08
